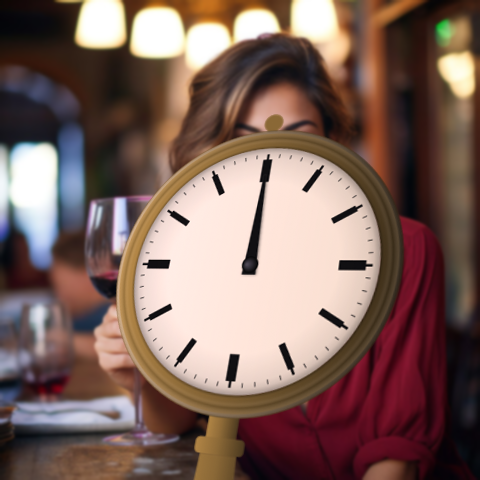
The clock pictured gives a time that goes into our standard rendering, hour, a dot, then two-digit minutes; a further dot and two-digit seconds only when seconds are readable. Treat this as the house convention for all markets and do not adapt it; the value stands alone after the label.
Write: 12.00
